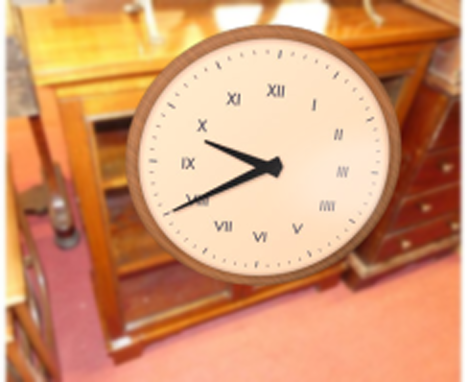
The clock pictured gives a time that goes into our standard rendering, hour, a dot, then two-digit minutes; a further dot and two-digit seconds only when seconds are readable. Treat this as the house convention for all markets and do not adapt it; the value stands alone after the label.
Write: 9.40
